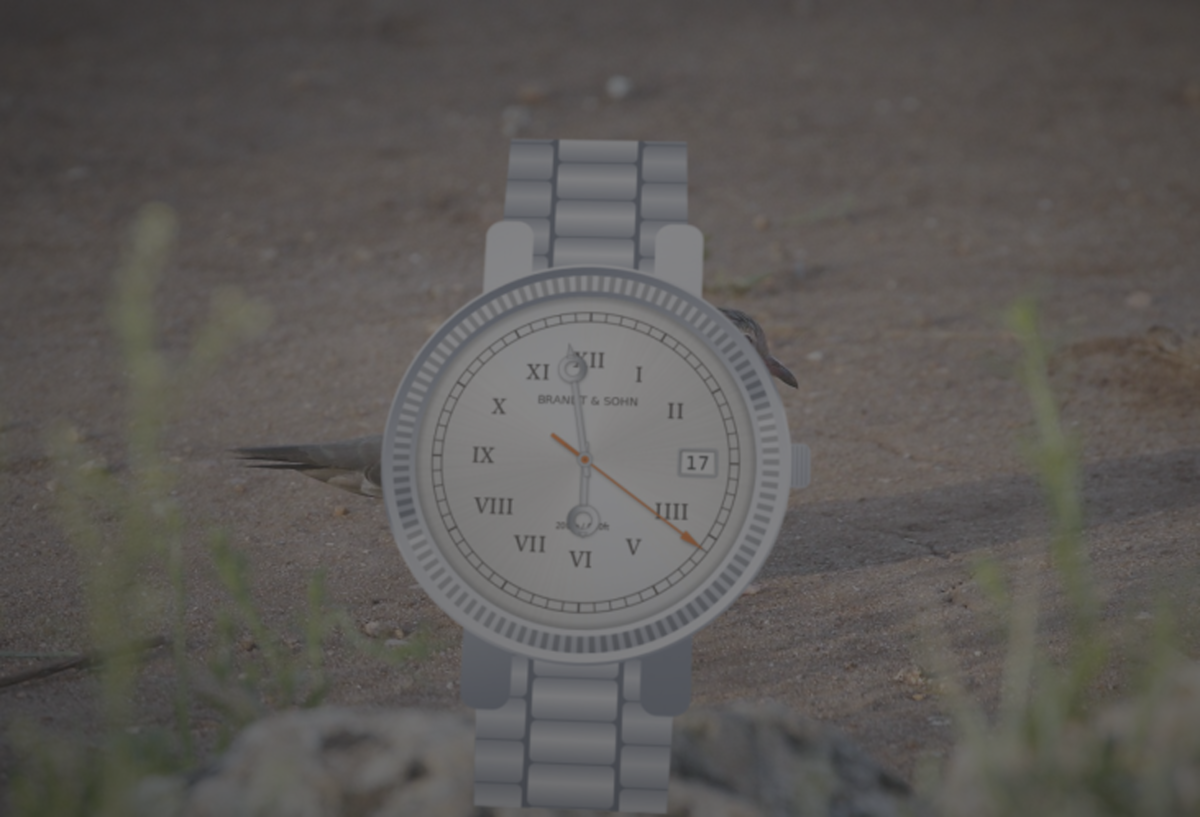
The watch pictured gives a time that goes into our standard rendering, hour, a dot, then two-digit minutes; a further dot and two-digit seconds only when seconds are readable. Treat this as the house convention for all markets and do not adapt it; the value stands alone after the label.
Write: 5.58.21
